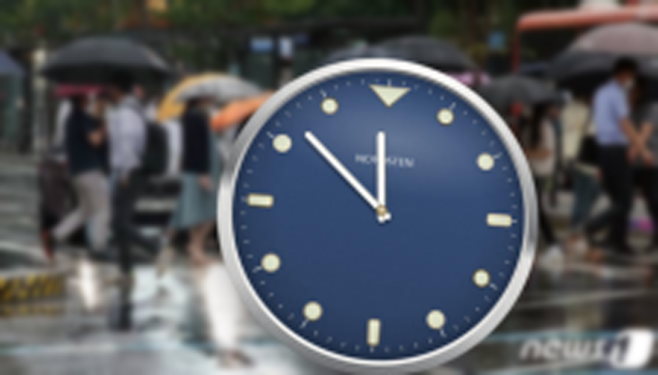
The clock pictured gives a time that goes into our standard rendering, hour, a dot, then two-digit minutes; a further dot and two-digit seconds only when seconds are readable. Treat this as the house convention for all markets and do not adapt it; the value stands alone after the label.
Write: 11.52
